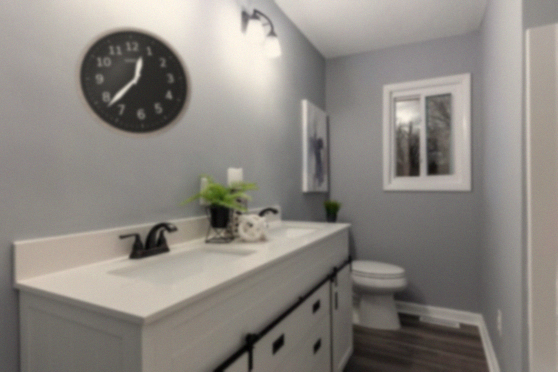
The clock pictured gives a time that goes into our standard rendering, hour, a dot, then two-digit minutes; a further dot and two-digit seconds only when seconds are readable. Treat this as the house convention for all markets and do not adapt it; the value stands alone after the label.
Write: 12.38
